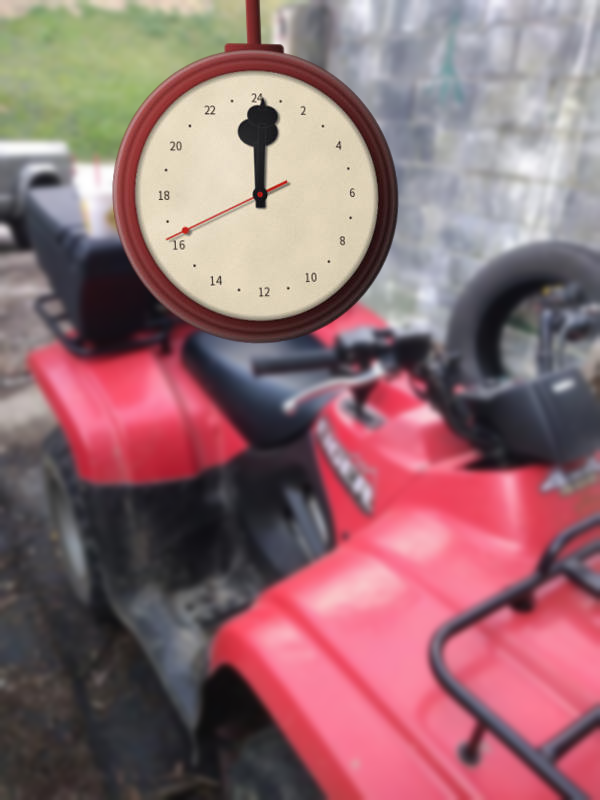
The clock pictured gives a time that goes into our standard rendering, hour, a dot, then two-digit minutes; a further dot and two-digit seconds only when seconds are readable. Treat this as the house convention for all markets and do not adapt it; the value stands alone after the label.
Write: 0.00.41
